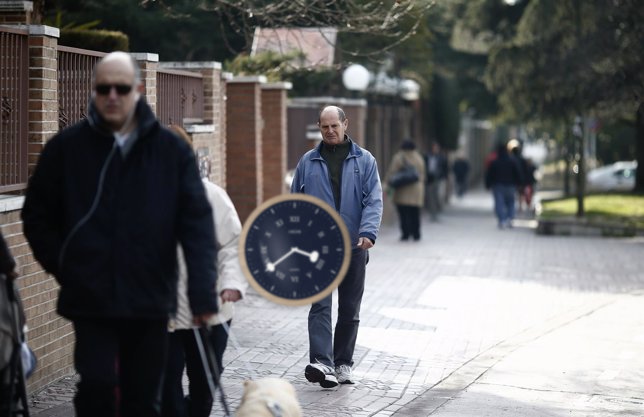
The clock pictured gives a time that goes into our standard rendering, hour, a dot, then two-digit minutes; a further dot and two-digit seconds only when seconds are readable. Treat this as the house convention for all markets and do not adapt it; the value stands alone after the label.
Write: 3.39
